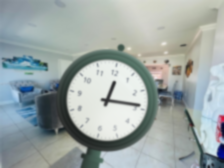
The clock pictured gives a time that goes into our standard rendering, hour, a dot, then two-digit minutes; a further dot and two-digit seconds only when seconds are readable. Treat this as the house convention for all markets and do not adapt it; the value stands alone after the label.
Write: 12.14
